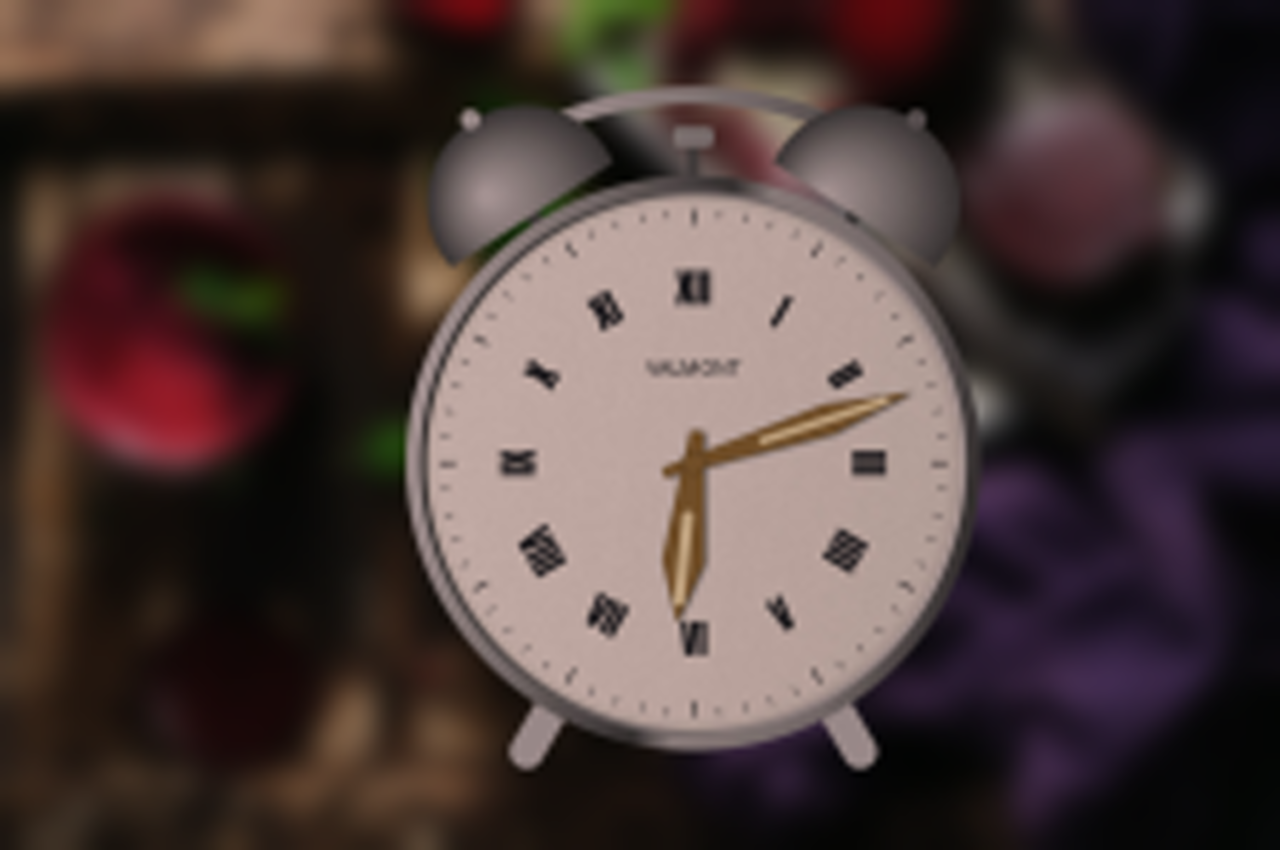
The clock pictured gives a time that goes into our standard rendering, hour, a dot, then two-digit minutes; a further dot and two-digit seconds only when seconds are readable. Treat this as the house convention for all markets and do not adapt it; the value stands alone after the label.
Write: 6.12
